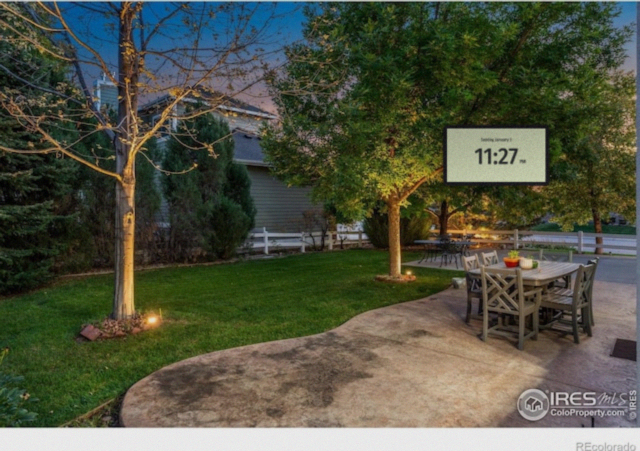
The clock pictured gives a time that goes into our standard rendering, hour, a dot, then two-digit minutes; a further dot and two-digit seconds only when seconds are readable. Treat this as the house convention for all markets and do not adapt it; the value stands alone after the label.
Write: 11.27
